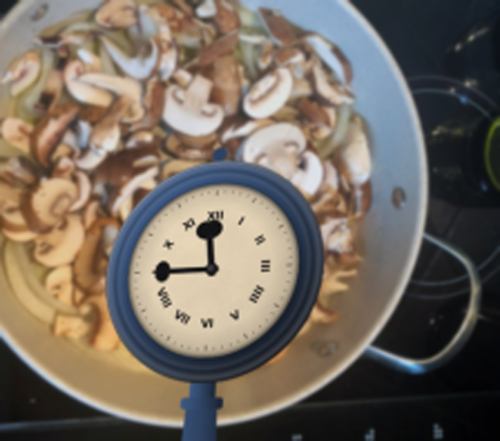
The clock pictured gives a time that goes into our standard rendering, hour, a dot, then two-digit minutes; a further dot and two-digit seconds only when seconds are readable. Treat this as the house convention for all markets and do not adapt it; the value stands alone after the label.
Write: 11.45
